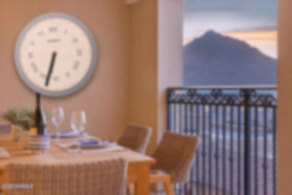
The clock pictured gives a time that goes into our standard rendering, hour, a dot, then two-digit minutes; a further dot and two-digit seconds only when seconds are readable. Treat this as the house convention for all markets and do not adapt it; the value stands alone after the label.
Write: 6.33
